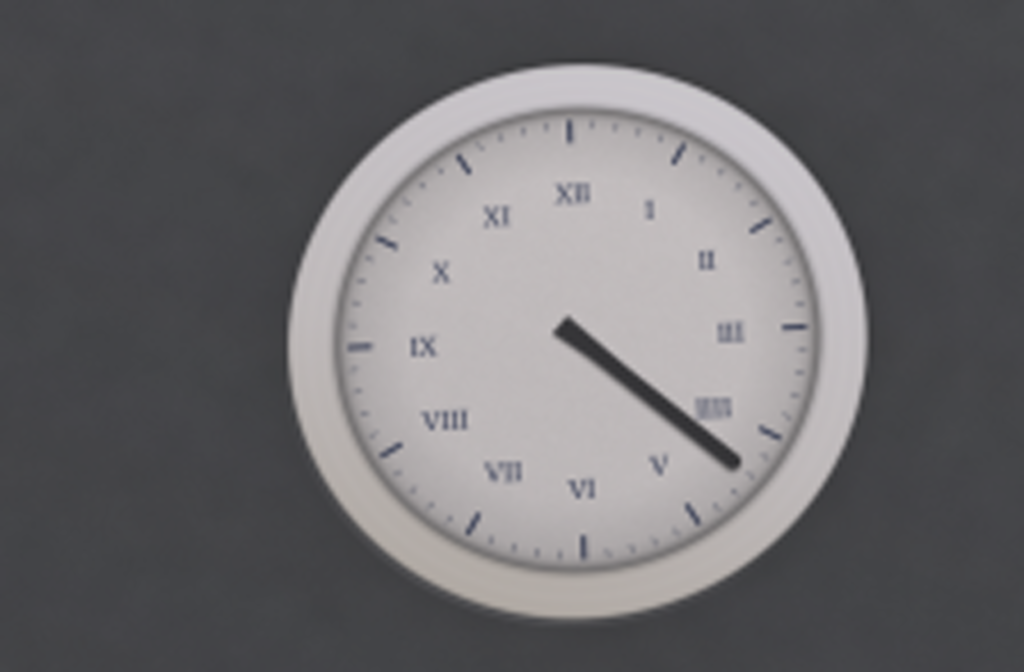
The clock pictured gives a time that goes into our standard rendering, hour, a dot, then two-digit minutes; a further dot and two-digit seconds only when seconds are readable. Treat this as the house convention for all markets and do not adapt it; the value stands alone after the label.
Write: 4.22
